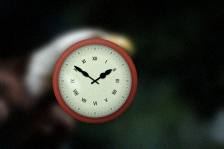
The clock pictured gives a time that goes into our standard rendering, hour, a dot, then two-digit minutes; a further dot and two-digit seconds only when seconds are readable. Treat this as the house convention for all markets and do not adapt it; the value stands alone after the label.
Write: 1.51
